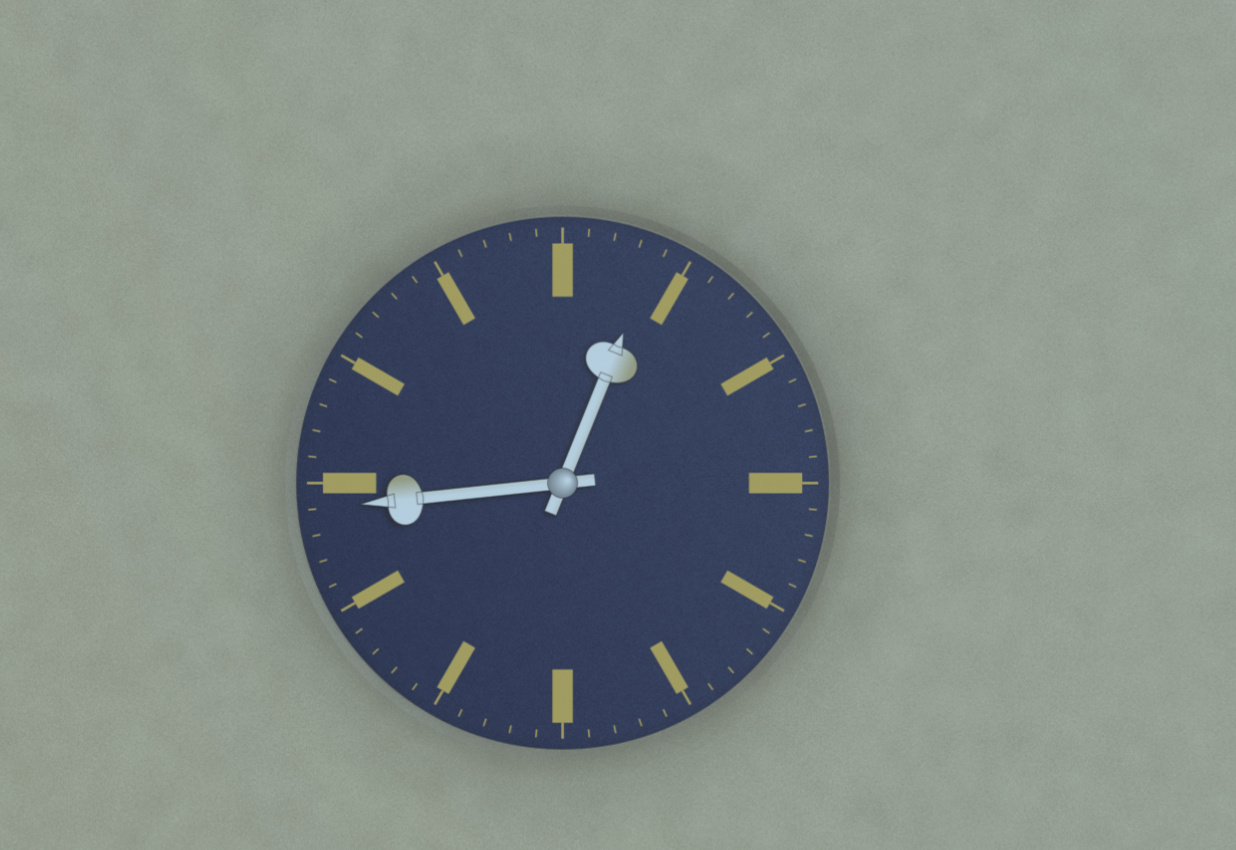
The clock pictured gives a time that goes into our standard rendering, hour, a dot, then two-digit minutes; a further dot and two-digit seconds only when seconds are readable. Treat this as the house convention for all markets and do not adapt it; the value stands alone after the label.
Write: 12.44
